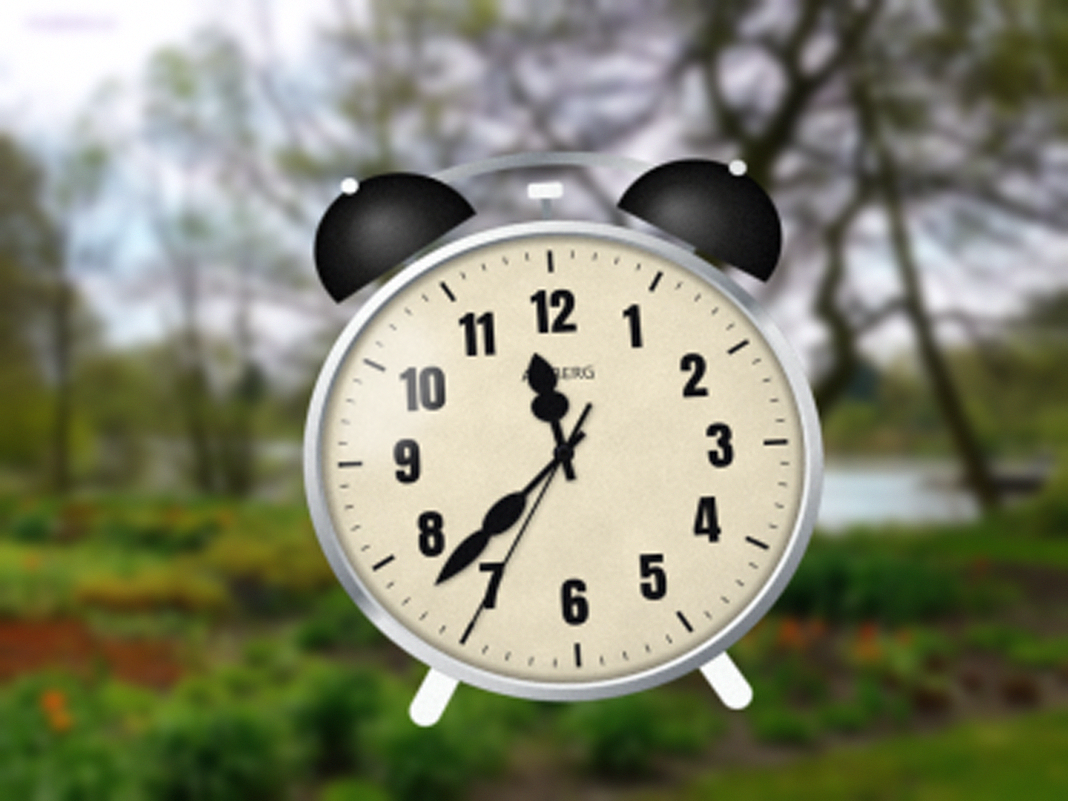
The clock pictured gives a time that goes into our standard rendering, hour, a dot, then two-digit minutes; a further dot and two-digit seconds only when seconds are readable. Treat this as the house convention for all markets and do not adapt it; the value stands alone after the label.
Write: 11.37.35
